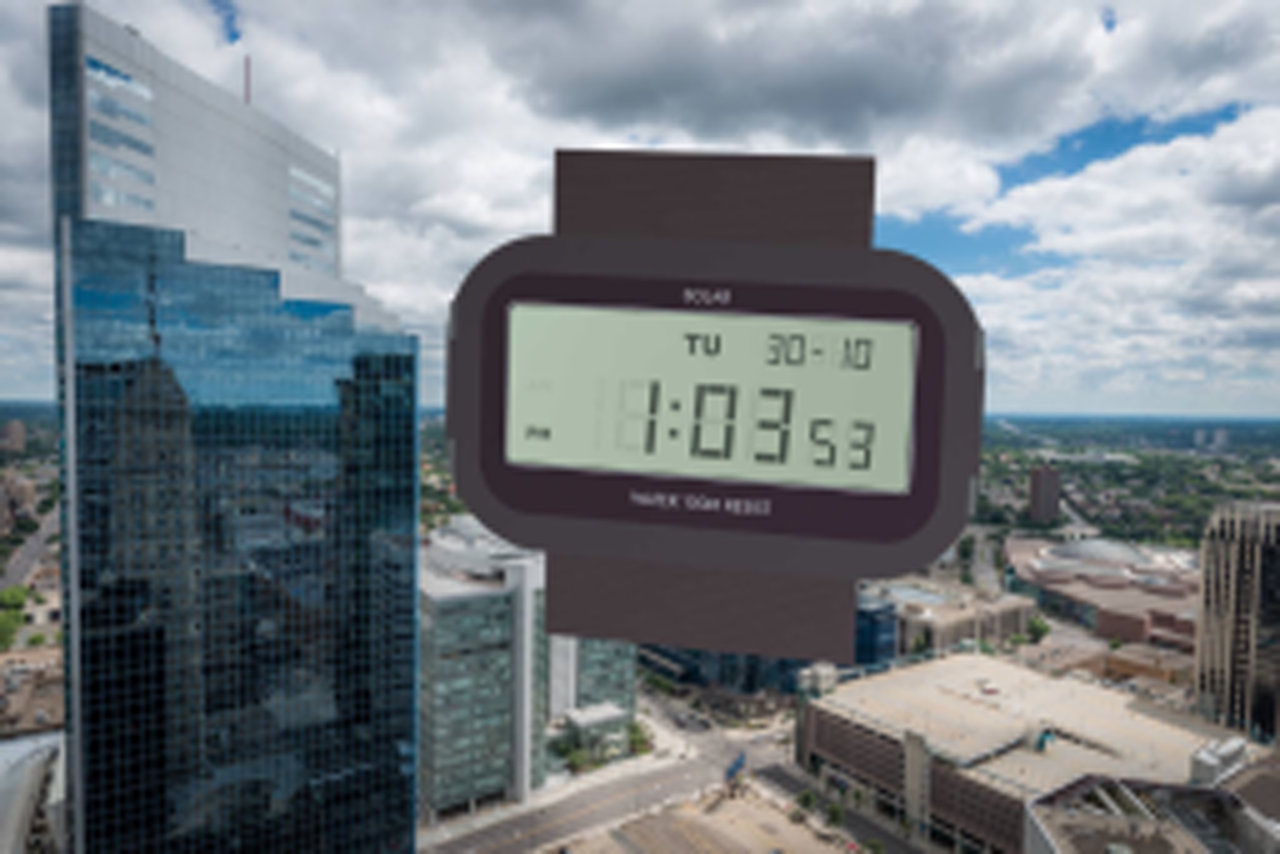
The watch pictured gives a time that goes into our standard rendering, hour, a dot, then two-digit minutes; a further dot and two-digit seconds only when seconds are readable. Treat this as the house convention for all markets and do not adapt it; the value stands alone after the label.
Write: 1.03.53
